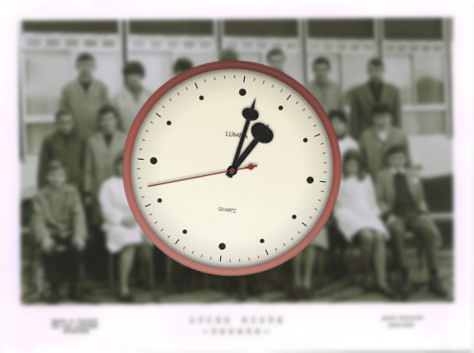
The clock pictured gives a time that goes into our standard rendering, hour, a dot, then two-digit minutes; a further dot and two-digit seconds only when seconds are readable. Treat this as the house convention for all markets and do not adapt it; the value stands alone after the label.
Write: 1.01.42
